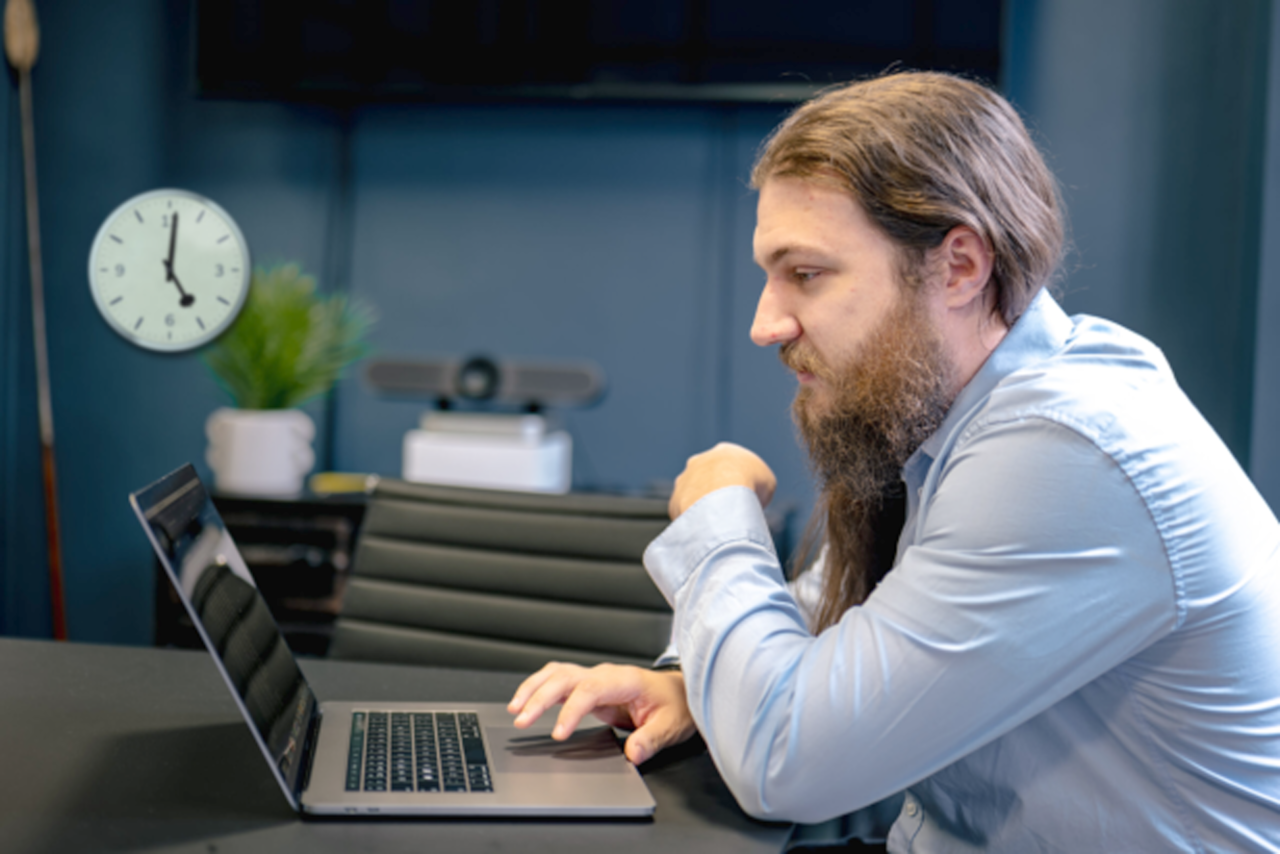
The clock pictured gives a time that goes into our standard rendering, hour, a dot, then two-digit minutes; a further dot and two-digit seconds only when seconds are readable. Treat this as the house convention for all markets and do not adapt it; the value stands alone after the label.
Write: 5.01
